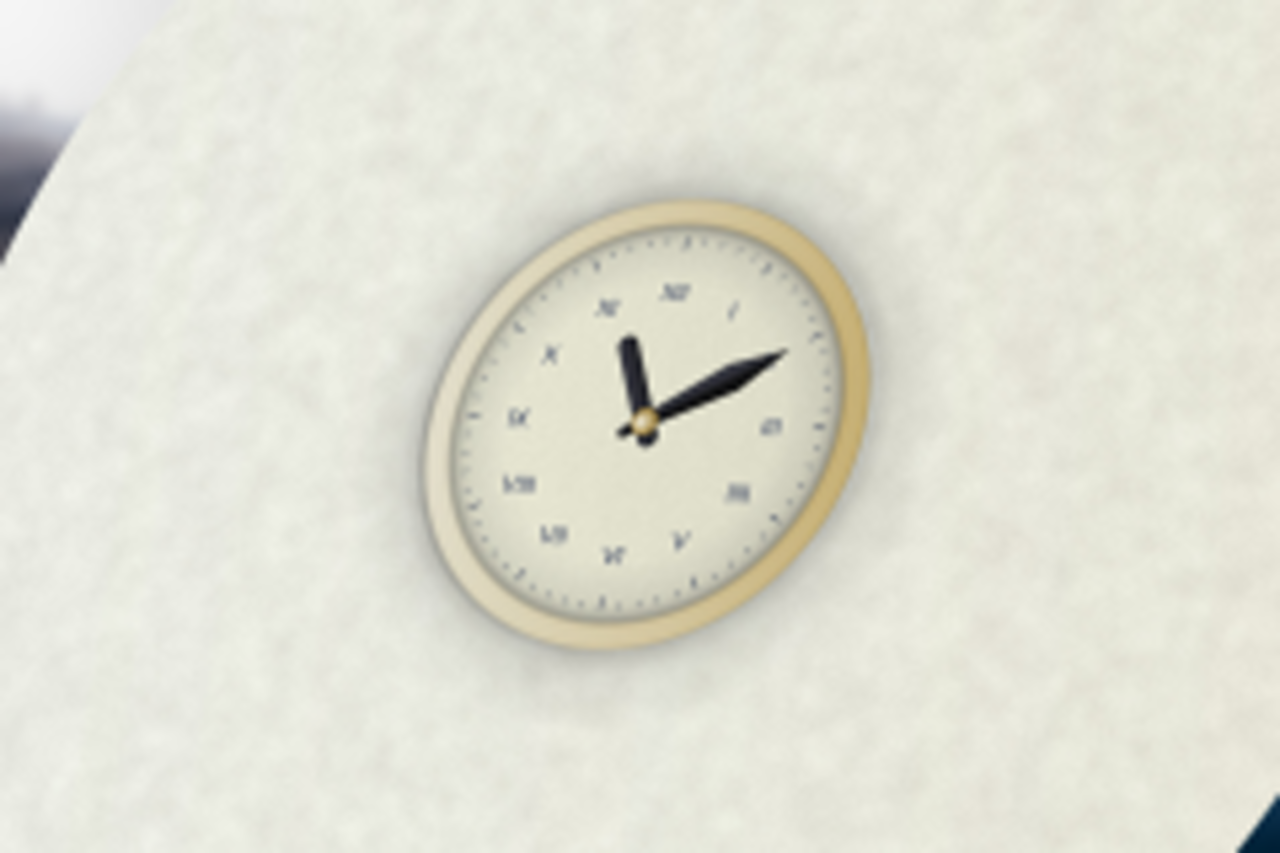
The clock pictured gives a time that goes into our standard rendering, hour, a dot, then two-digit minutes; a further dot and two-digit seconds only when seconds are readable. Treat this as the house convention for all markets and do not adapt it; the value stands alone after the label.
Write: 11.10
